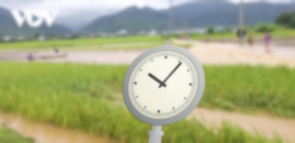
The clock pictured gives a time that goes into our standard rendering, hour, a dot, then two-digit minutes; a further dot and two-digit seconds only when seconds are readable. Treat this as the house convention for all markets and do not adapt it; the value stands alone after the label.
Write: 10.06
